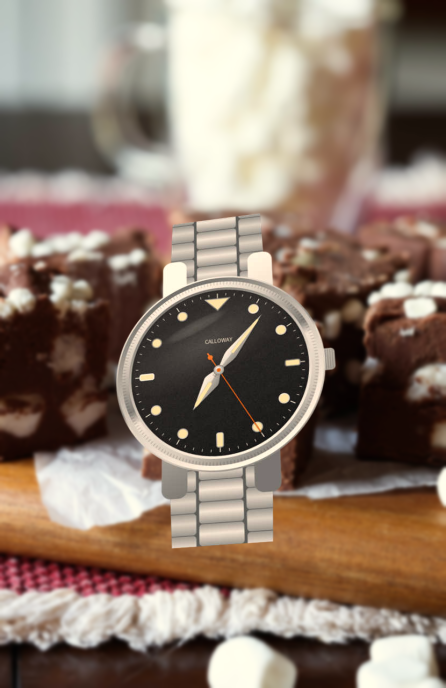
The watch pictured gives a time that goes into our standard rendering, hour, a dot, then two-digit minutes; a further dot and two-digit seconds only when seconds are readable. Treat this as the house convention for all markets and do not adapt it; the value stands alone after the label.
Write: 7.06.25
